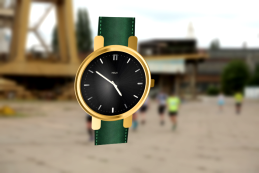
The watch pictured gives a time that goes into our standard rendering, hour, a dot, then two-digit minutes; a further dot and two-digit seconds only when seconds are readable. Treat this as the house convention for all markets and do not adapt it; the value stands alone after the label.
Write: 4.51
